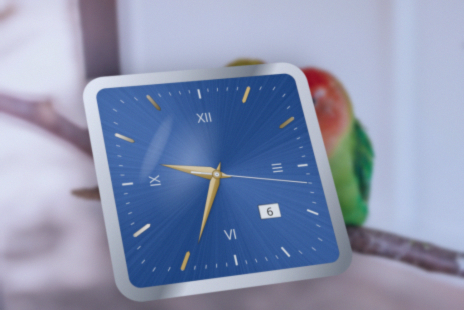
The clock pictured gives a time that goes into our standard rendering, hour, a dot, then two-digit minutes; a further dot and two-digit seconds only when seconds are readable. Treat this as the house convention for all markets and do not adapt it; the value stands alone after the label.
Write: 9.34.17
